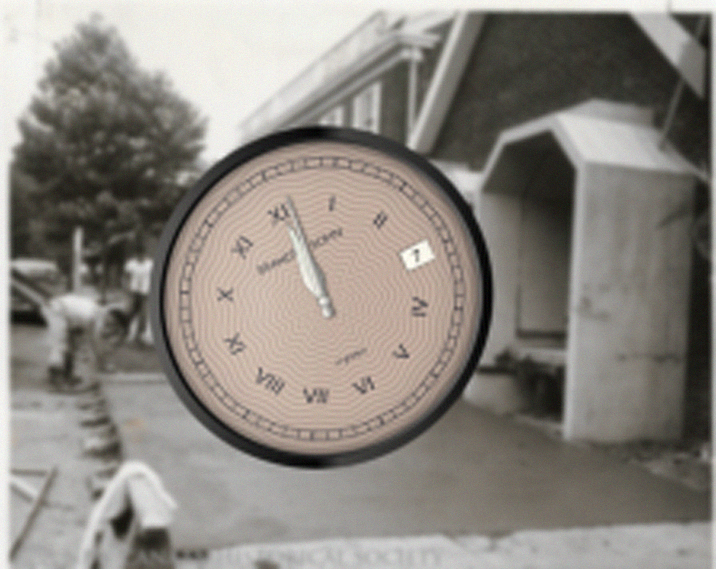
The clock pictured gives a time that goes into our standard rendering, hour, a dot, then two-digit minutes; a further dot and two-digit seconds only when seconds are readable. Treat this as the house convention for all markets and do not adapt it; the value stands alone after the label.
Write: 12.01
